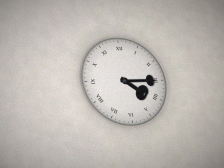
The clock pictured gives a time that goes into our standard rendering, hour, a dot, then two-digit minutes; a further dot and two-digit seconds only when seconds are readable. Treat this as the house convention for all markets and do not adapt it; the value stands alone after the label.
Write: 4.15
